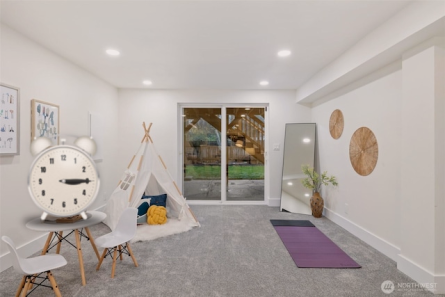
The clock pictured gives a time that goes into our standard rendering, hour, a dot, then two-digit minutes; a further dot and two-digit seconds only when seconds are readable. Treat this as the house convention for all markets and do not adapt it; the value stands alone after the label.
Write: 3.15
